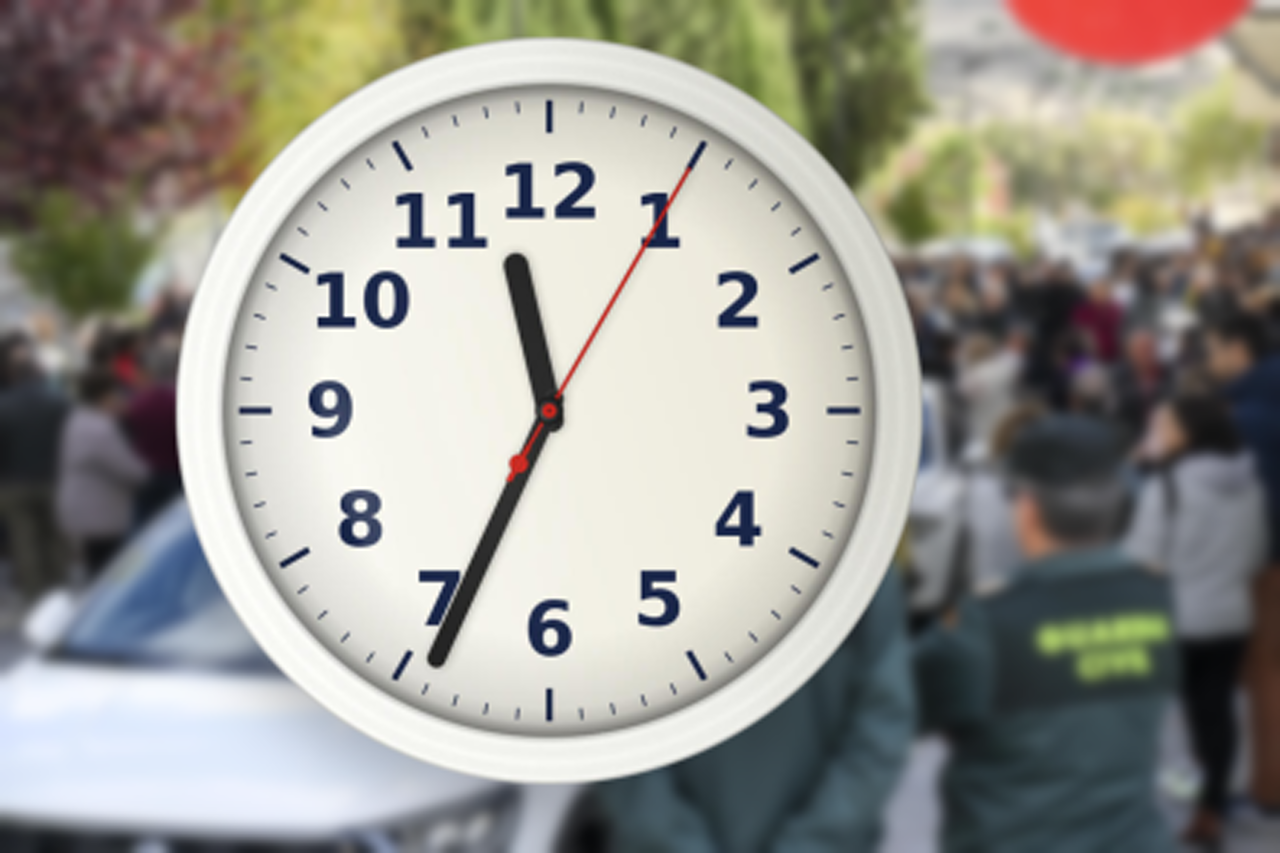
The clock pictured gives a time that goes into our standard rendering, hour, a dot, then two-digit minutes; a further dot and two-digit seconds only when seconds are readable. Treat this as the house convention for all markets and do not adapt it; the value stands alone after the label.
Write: 11.34.05
